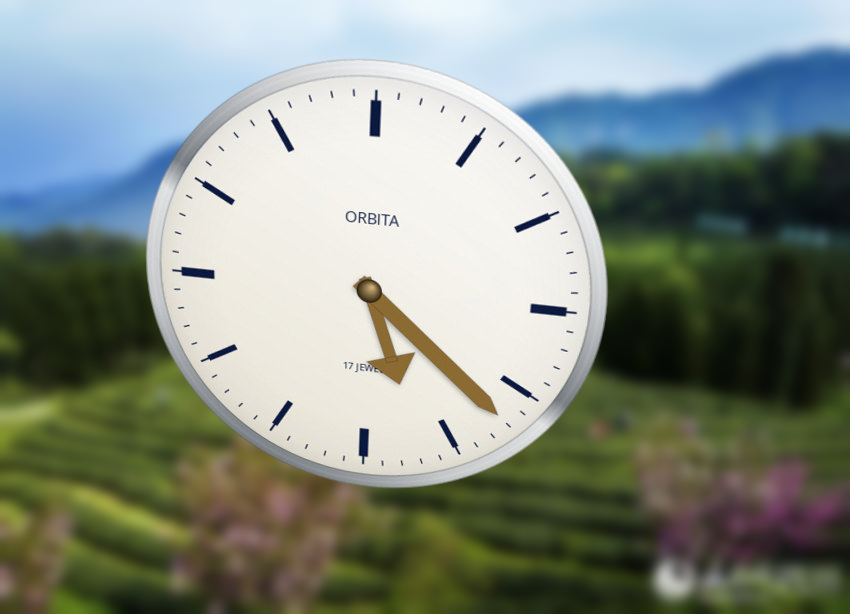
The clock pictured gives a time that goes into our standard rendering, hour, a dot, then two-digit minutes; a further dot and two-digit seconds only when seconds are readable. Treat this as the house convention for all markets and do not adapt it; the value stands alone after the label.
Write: 5.22
